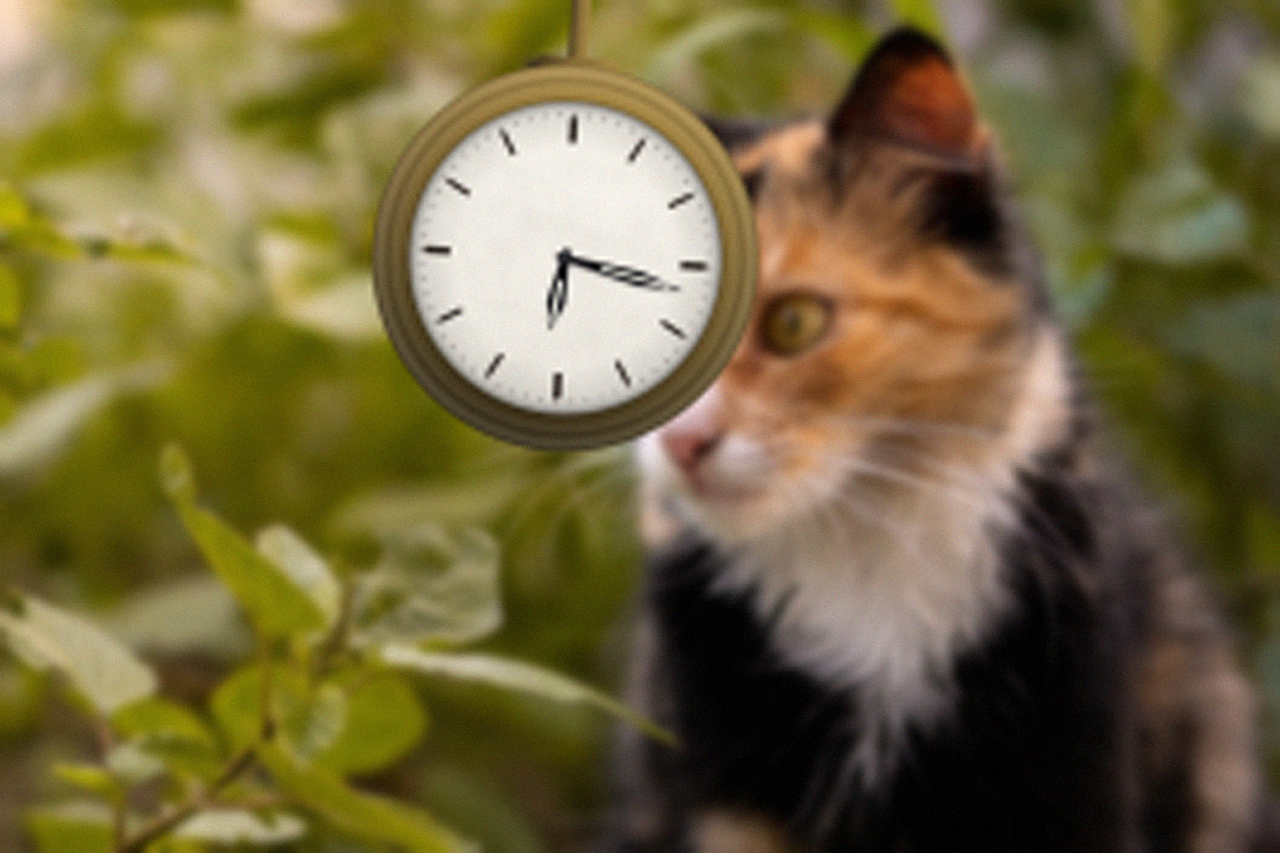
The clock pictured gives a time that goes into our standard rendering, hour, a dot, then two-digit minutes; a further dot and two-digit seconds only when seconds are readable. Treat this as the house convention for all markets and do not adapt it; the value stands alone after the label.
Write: 6.17
